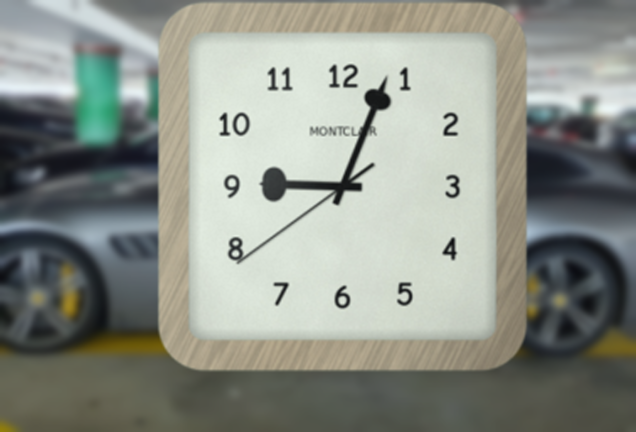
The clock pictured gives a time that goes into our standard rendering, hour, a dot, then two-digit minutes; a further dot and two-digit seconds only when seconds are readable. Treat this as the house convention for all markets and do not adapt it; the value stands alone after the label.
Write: 9.03.39
